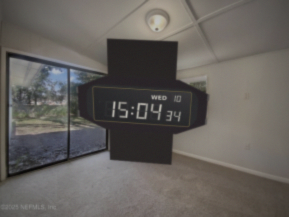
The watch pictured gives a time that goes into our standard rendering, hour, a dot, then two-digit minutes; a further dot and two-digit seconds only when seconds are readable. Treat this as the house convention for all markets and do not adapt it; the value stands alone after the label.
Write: 15.04.34
